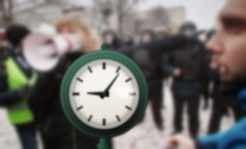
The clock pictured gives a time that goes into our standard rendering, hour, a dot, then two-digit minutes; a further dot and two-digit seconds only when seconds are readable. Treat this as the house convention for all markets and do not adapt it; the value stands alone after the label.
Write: 9.06
